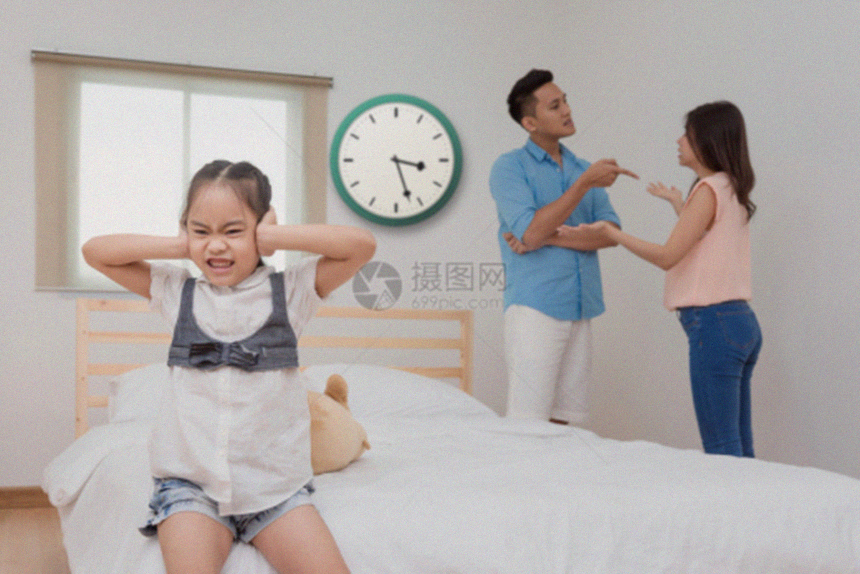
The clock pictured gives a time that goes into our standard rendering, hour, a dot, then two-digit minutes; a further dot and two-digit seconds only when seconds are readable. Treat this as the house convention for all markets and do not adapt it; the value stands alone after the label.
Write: 3.27
